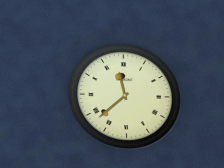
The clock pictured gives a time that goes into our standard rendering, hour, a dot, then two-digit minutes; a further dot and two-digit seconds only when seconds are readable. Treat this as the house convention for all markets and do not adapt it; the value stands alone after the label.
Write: 11.38
